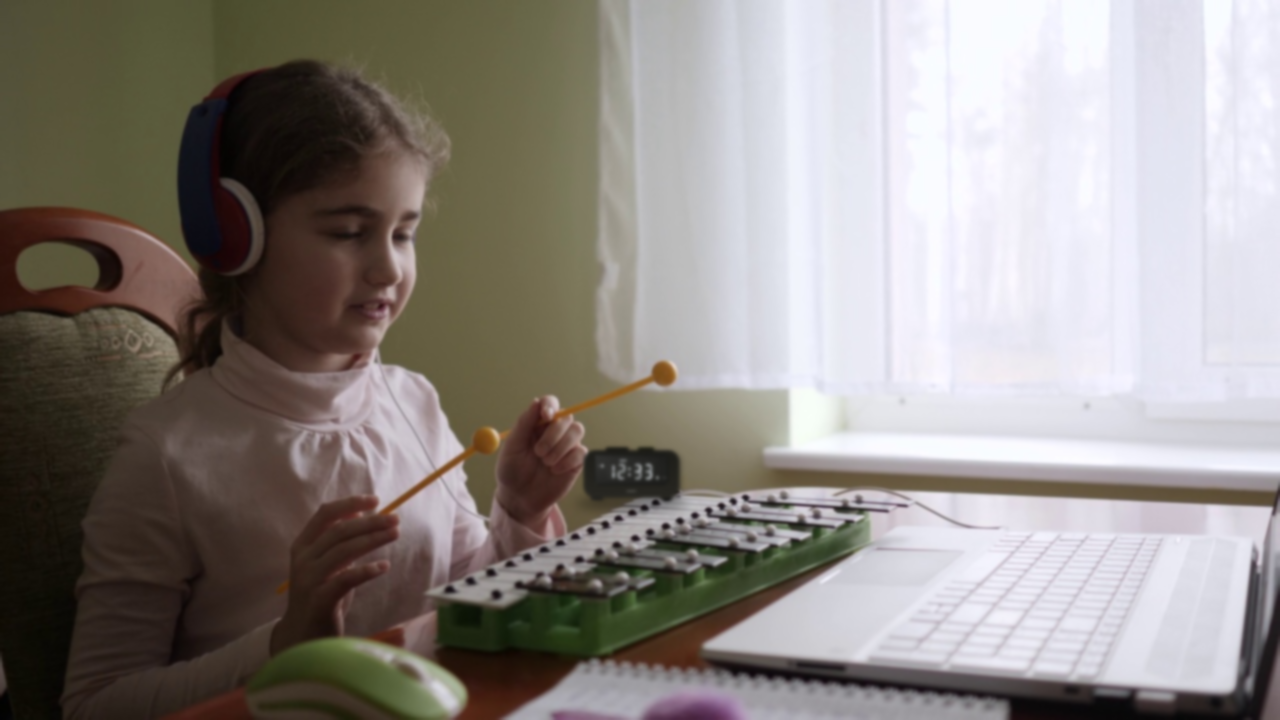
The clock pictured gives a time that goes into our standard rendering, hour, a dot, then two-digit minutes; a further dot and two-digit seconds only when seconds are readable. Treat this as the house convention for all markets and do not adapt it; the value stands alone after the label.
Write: 12.33
